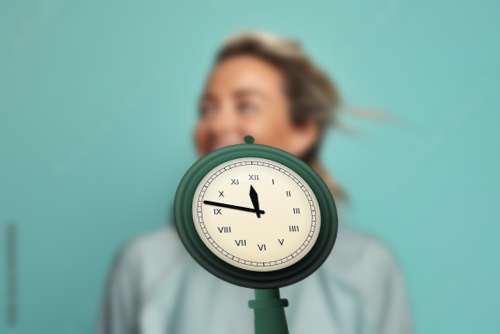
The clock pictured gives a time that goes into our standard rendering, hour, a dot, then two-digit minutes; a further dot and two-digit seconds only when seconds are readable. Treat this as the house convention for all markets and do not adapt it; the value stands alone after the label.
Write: 11.47
